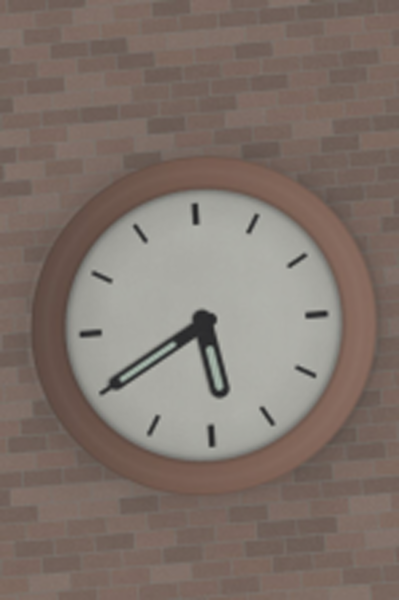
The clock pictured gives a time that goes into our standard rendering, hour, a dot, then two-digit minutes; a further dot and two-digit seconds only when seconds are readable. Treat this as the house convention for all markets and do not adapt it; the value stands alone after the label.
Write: 5.40
